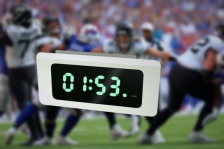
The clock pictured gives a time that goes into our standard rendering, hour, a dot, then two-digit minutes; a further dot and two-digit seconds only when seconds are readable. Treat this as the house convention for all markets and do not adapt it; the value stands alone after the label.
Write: 1.53
